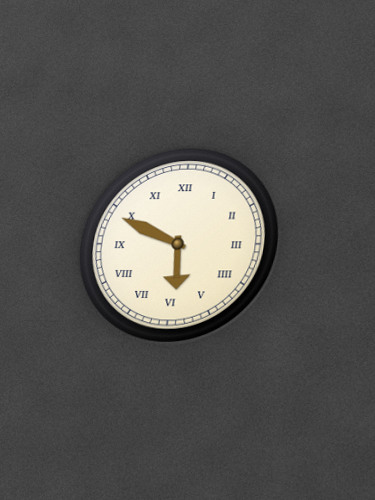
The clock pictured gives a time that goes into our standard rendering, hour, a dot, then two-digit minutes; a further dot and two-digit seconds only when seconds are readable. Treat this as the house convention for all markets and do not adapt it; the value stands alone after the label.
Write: 5.49
